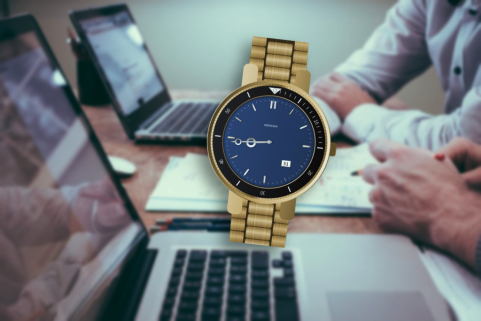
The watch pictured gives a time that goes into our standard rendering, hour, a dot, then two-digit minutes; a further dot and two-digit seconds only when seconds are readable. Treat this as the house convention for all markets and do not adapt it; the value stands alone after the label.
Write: 8.44
